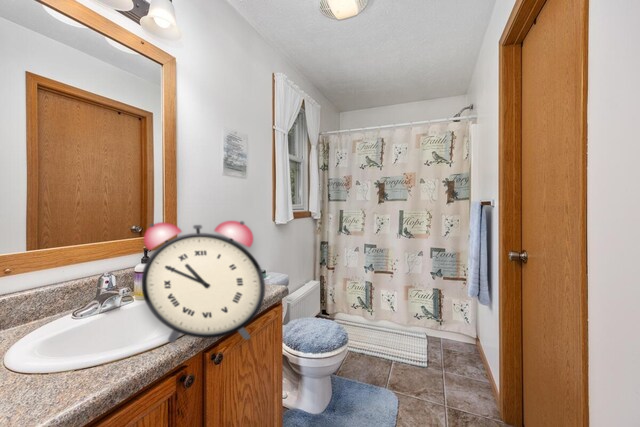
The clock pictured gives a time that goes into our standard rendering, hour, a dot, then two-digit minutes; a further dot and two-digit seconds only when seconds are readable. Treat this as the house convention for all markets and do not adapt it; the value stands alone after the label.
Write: 10.50
